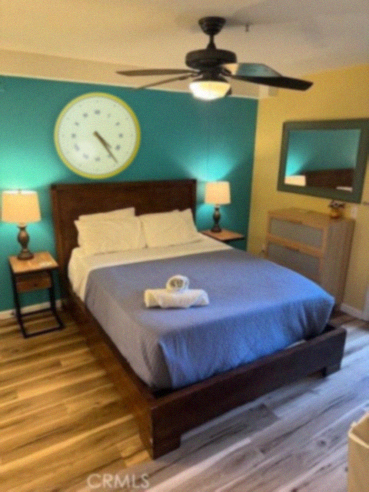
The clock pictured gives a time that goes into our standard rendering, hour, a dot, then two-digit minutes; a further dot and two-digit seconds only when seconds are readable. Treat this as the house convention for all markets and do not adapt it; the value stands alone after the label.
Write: 4.24
